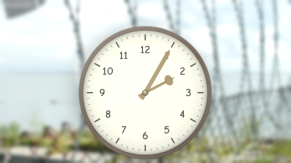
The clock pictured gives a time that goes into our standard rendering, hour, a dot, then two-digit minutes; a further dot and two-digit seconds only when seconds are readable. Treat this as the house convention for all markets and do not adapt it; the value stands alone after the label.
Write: 2.05
